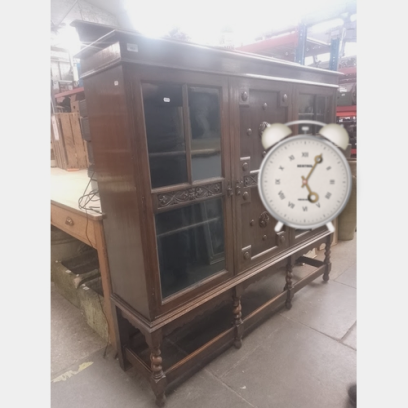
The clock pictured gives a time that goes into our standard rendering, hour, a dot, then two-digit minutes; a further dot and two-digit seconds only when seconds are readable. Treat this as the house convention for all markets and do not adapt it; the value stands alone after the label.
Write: 5.05
